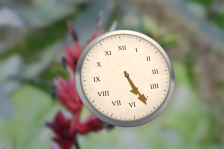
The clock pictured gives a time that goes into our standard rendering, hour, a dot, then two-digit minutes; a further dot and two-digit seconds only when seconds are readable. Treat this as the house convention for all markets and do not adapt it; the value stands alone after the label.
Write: 5.26
